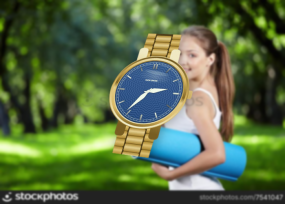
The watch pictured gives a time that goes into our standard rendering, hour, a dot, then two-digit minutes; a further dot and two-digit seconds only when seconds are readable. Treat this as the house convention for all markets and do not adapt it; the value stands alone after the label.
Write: 2.36
